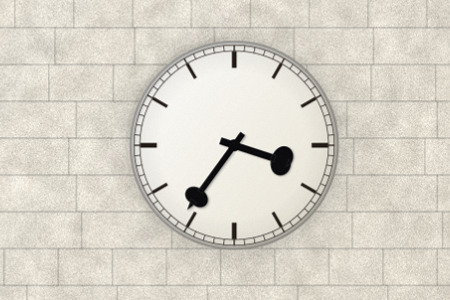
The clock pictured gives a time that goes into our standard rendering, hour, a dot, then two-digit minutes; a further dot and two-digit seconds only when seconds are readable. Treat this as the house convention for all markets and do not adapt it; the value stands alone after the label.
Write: 3.36
